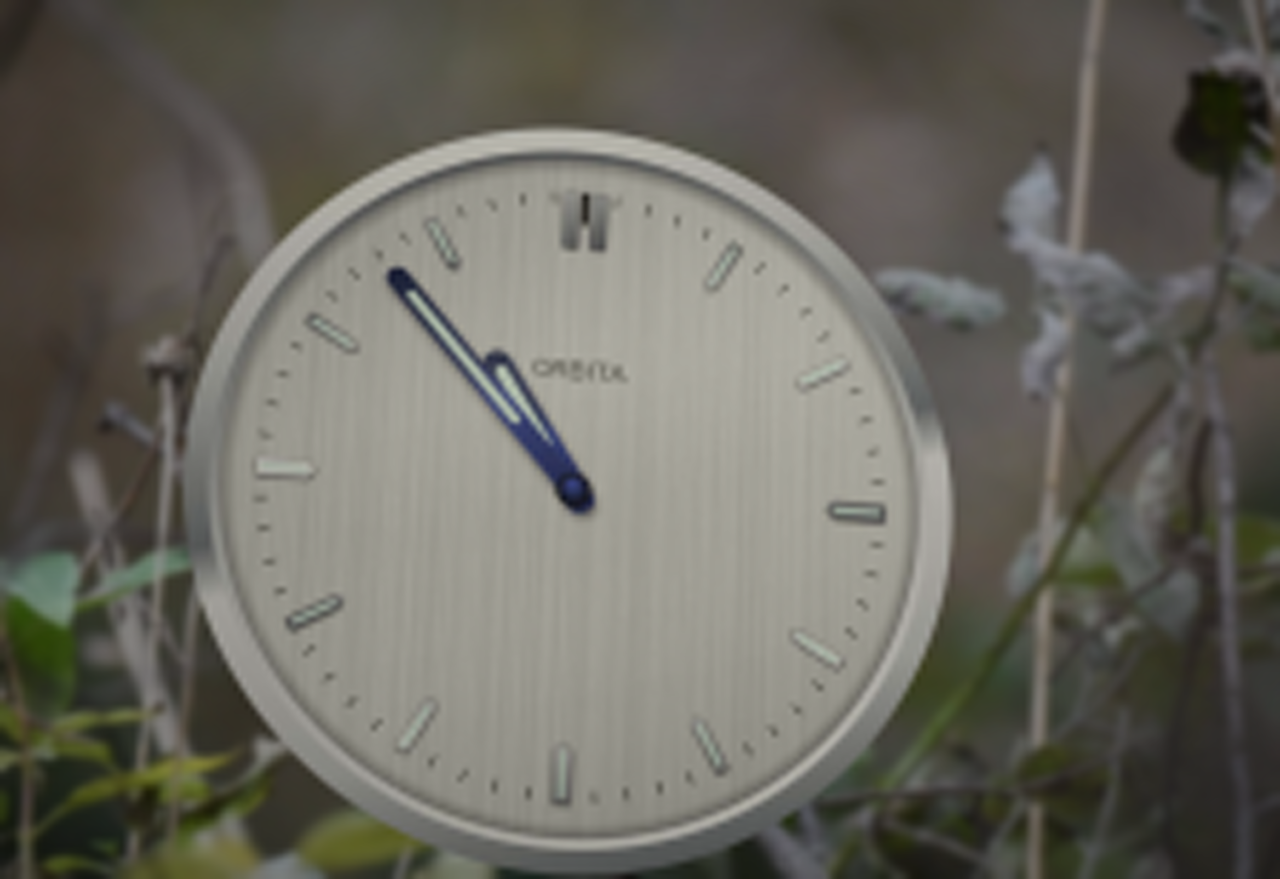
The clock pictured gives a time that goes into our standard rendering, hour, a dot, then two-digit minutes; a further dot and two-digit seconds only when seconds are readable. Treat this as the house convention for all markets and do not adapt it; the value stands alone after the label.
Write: 10.53
